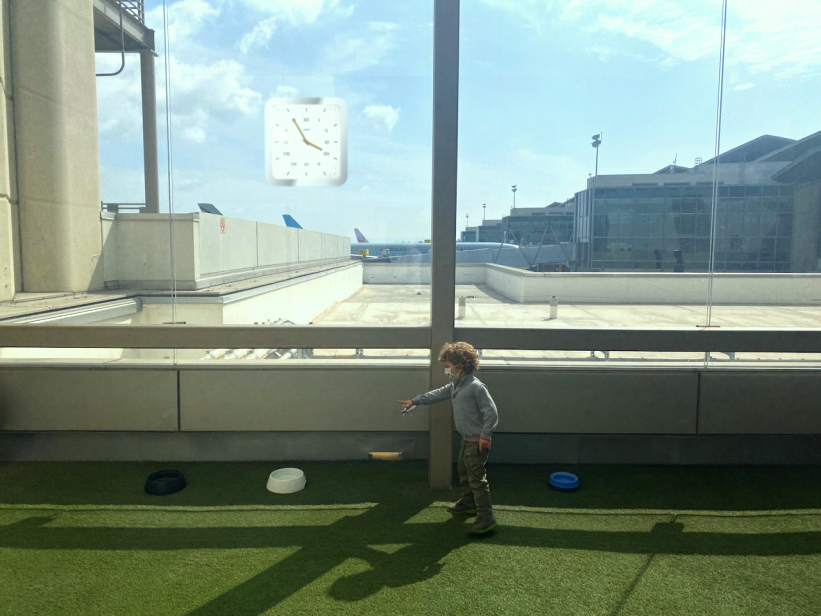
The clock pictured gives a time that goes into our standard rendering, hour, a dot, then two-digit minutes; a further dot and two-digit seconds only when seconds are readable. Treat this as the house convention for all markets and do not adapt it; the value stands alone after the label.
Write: 3.55
